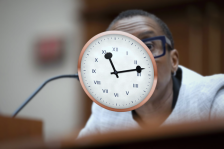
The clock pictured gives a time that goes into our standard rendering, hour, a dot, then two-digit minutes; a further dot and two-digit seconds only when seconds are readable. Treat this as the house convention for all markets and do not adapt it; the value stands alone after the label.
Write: 11.13
